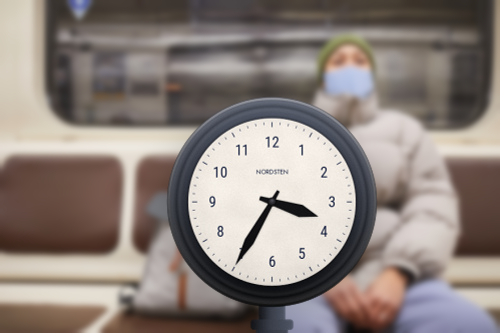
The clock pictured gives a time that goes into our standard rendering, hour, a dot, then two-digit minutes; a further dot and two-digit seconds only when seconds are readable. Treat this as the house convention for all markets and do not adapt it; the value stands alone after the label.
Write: 3.35
